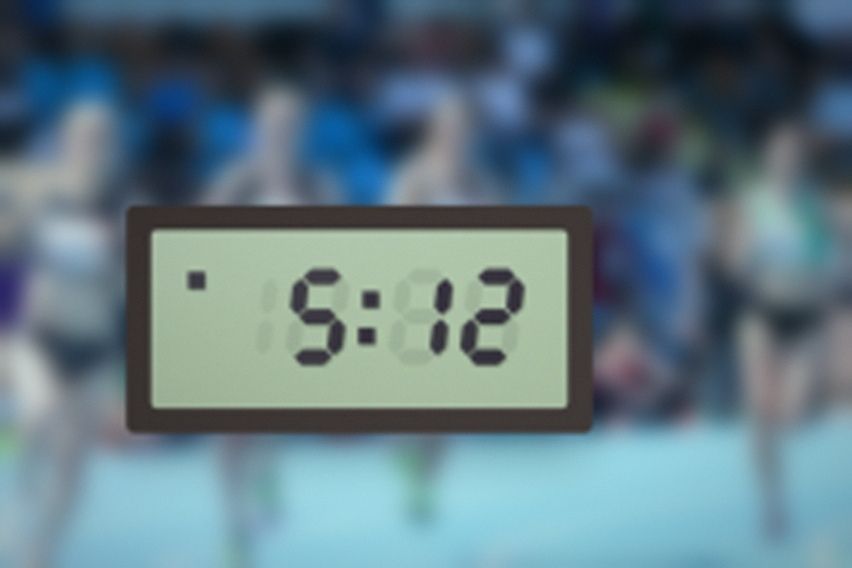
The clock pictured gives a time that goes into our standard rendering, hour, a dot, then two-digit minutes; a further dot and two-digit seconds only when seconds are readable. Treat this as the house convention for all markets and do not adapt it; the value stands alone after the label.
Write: 5.12
